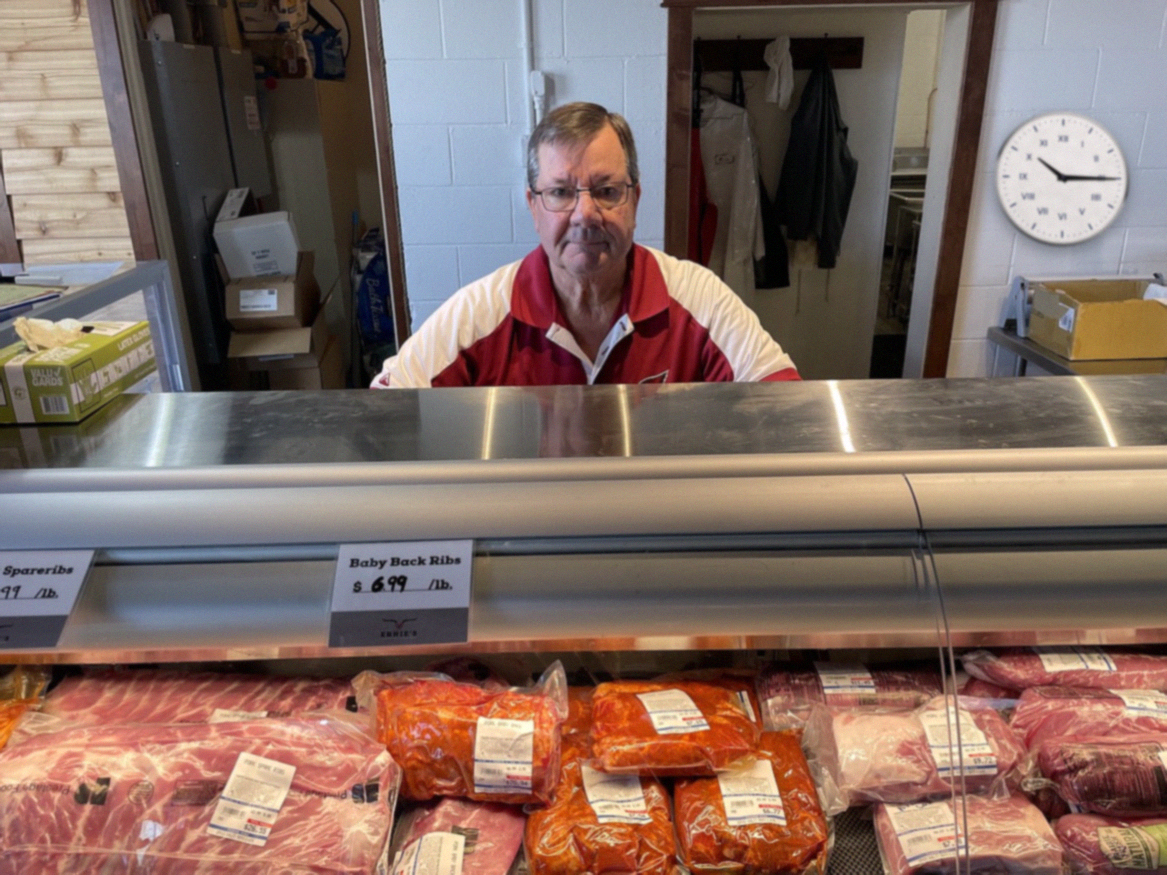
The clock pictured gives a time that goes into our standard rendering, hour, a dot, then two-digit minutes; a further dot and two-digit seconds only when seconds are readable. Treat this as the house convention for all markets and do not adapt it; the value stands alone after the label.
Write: 10.15
